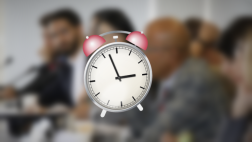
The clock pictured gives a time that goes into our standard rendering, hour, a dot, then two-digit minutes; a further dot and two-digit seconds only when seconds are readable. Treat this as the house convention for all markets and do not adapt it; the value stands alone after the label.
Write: 2.57
